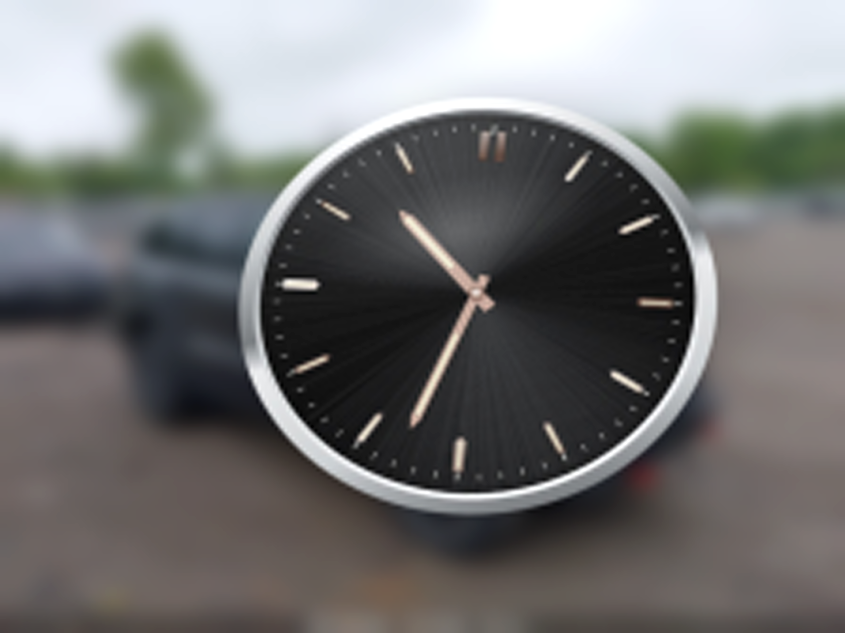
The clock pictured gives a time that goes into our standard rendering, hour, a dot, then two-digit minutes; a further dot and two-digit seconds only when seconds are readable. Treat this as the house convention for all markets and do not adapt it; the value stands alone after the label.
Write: 10.33
